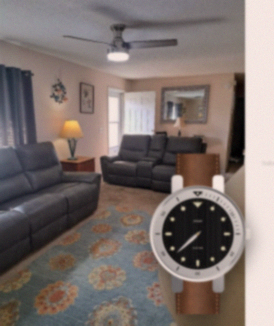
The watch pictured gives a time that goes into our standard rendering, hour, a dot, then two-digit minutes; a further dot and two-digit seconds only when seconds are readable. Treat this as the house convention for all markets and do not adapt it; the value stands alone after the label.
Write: 7.38
